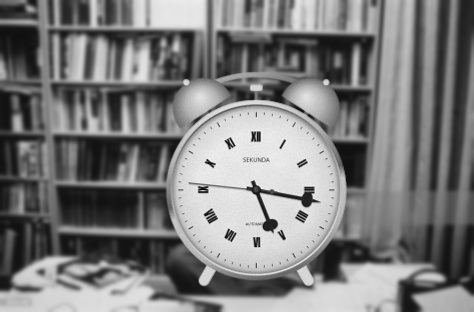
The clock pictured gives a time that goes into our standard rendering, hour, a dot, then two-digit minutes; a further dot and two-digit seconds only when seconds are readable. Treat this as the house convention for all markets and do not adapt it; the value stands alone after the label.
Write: 5.16.46
